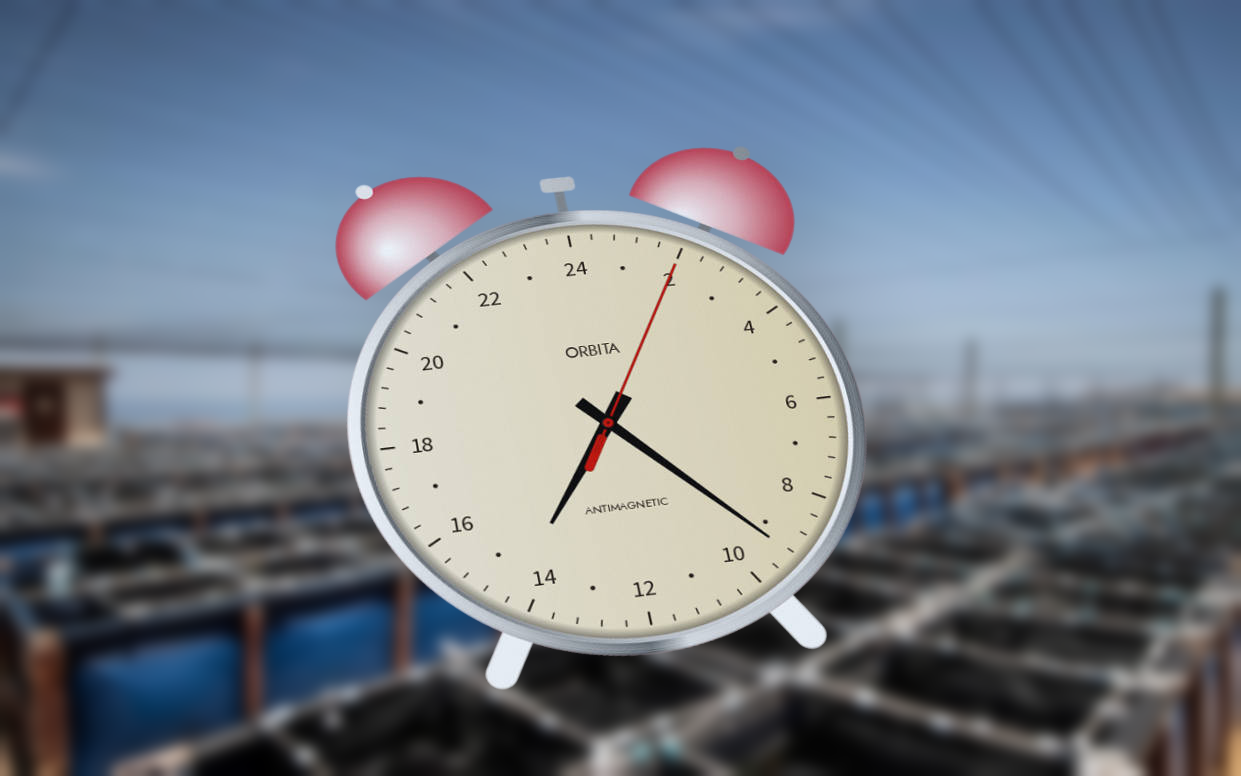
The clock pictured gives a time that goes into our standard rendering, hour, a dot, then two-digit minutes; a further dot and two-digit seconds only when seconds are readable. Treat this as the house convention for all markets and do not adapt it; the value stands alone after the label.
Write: 14.23.05
